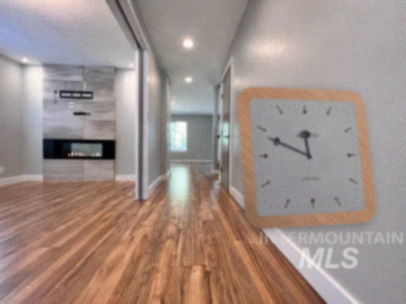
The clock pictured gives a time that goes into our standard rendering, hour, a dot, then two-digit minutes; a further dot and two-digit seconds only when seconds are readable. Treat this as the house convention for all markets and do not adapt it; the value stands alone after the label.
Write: 11.49
